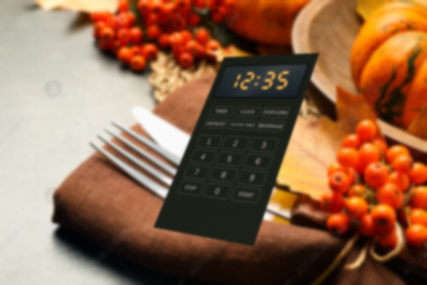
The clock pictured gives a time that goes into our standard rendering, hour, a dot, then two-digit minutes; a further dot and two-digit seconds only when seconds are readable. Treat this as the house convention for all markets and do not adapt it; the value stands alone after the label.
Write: 12.35
